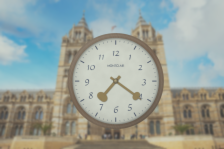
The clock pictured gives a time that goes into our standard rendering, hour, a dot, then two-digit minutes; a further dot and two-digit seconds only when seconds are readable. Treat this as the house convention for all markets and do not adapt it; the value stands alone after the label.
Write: 7.21
